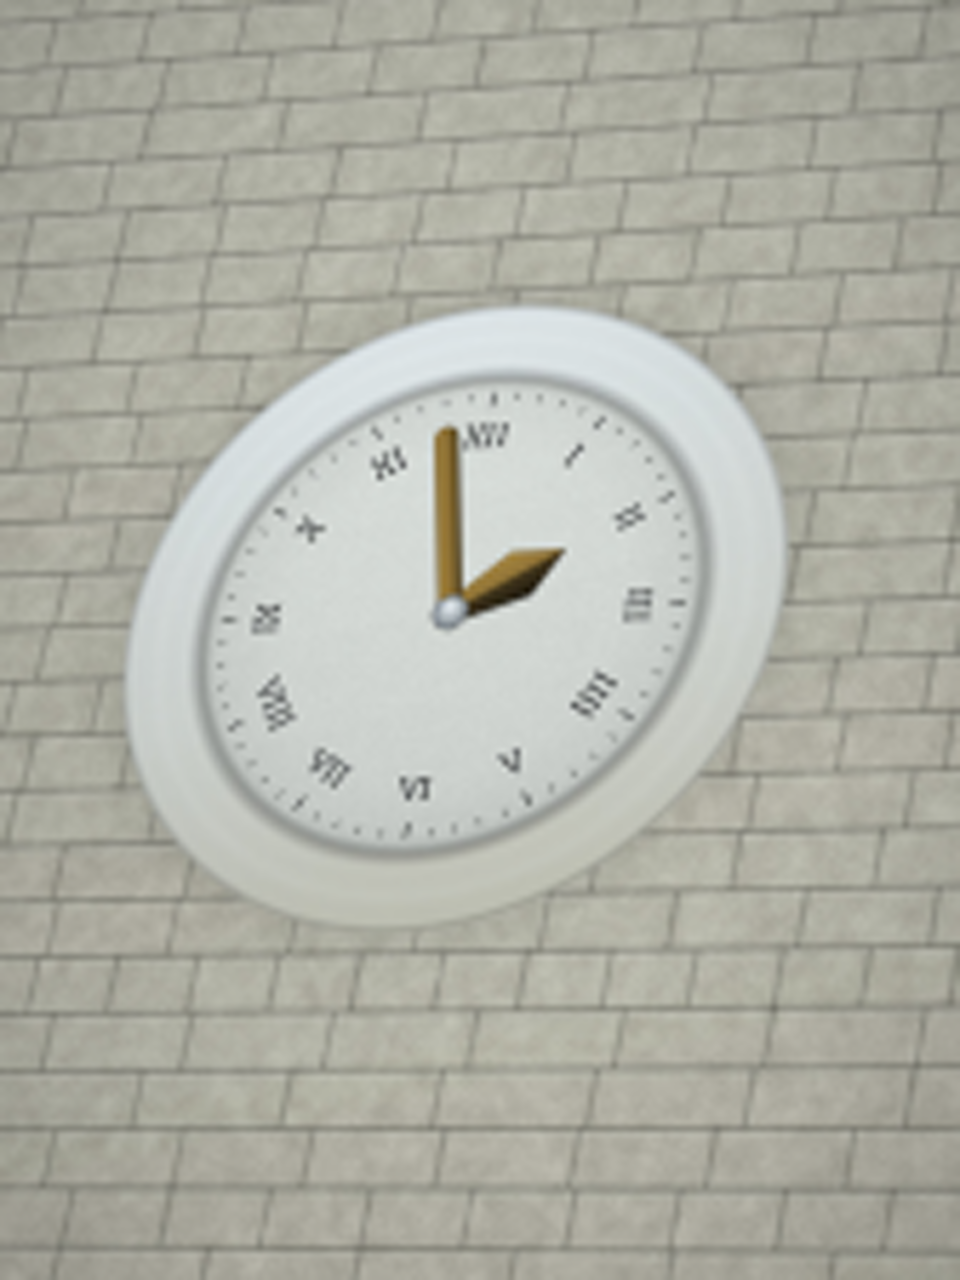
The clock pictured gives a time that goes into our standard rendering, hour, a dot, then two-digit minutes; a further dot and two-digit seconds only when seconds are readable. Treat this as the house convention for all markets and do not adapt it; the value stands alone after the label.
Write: 1.58
